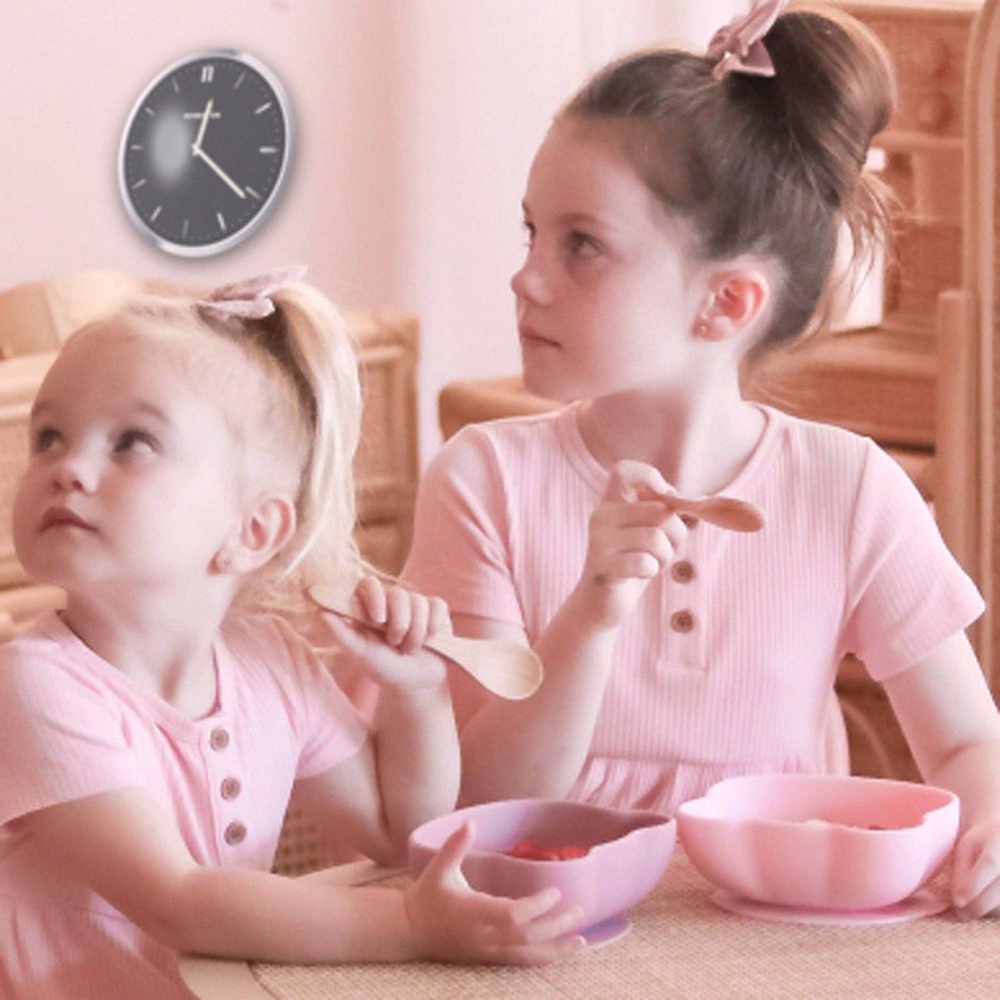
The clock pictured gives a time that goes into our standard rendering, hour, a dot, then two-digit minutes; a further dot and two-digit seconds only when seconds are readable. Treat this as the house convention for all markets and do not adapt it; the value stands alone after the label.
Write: 12.21
